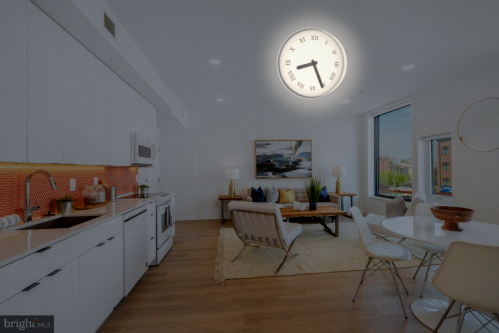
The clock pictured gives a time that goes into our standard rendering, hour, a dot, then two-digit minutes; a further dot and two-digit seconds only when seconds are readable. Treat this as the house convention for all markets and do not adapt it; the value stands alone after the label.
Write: 8.26
